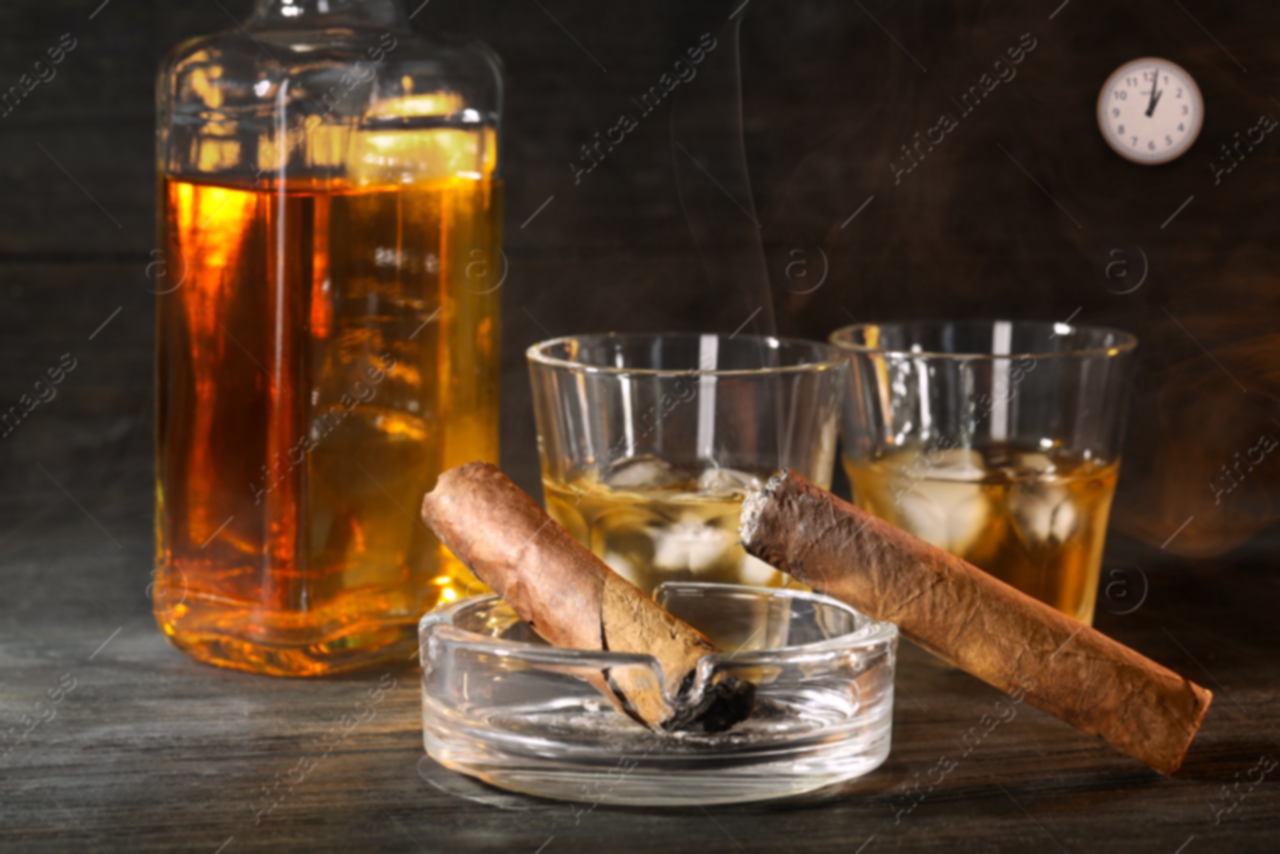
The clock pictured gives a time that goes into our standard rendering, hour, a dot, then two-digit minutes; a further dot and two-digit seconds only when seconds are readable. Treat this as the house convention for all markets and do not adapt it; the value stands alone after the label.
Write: 1.02
